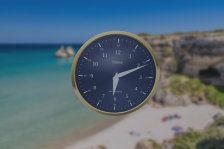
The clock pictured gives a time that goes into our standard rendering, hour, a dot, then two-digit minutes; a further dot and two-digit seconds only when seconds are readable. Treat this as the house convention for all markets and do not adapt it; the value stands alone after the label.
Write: 6.11
